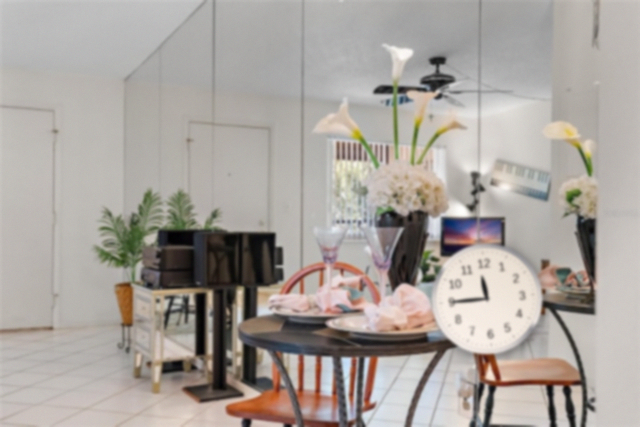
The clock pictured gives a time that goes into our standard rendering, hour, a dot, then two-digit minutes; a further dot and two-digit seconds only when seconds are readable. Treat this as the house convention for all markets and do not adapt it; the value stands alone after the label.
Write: 11.45
